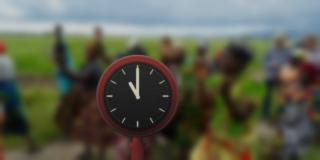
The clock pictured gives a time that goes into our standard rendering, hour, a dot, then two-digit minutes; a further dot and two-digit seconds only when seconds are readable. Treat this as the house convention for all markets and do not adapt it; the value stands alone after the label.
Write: 11.00
